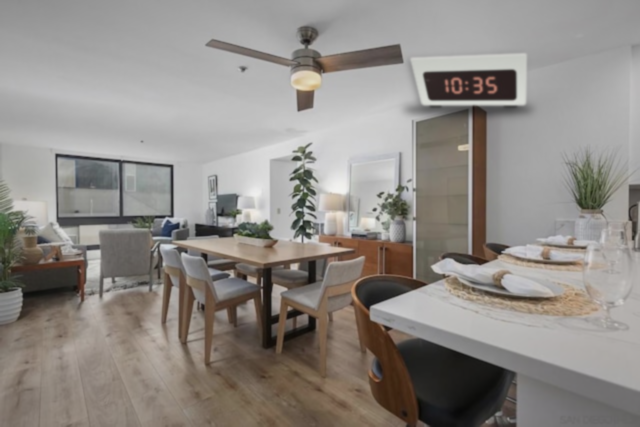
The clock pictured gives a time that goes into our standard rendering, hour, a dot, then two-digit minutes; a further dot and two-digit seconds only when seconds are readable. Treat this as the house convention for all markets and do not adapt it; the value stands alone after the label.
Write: 10.35
